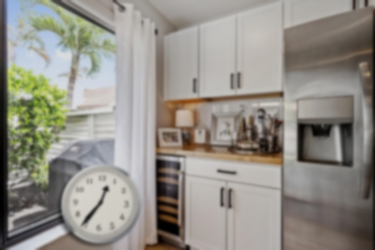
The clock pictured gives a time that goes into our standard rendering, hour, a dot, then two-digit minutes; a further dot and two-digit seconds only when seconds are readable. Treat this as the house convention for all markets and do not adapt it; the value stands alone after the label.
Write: 12.36
